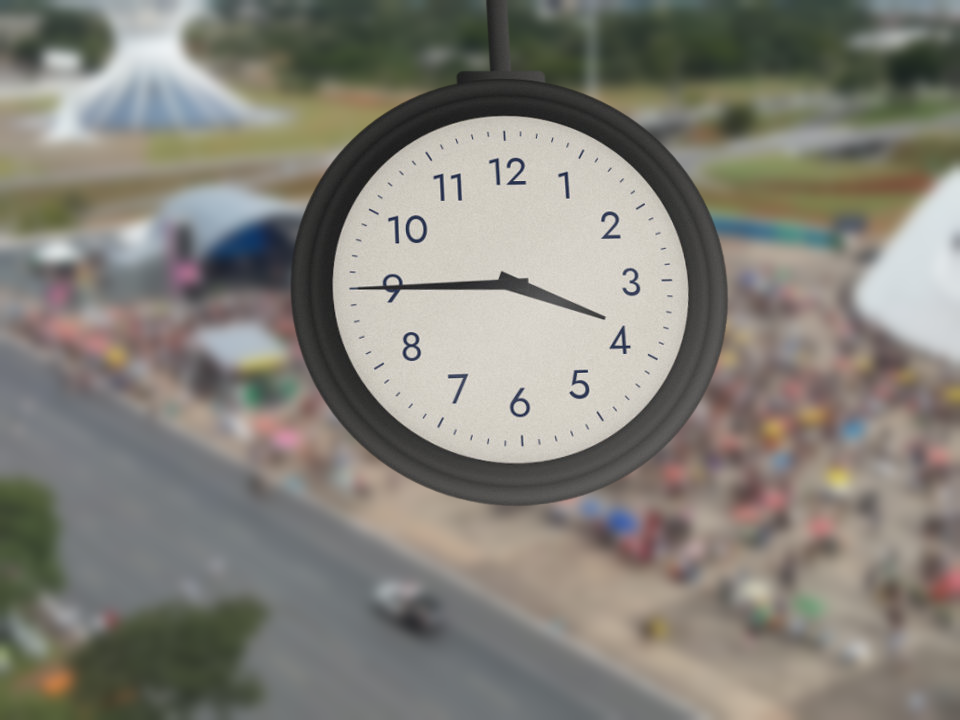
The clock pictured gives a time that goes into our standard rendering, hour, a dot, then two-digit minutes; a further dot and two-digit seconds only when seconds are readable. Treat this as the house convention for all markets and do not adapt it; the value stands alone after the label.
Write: 3.45
